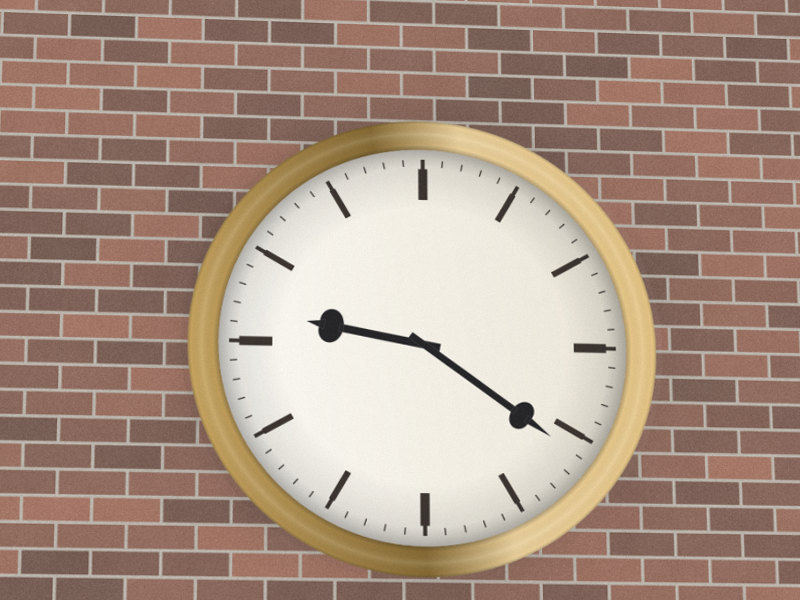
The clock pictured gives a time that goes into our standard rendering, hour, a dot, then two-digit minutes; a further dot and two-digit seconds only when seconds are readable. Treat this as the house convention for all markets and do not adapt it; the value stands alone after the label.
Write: 9.21
